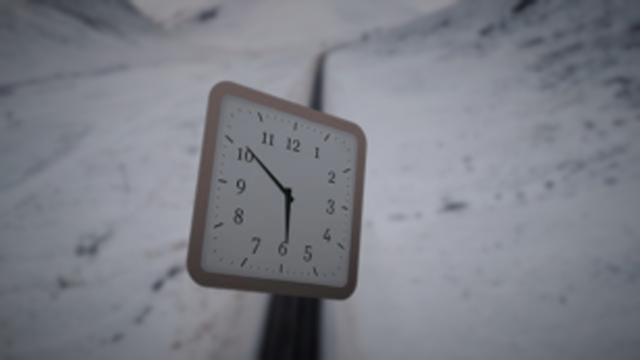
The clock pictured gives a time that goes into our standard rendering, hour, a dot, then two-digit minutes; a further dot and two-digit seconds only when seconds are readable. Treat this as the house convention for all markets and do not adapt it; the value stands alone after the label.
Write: 5.51
